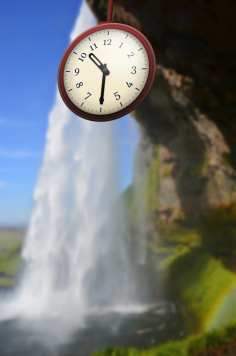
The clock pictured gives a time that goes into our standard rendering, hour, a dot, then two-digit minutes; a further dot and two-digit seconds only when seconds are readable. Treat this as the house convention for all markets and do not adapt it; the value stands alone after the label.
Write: 10.30
